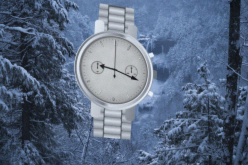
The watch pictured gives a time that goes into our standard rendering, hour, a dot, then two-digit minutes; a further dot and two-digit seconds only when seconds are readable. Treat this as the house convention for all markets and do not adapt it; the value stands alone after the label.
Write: 9.18
